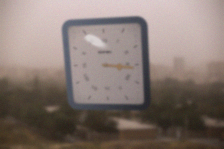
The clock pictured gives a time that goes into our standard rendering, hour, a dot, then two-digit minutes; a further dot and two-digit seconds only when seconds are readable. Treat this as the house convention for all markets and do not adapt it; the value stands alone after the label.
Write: 3.16
